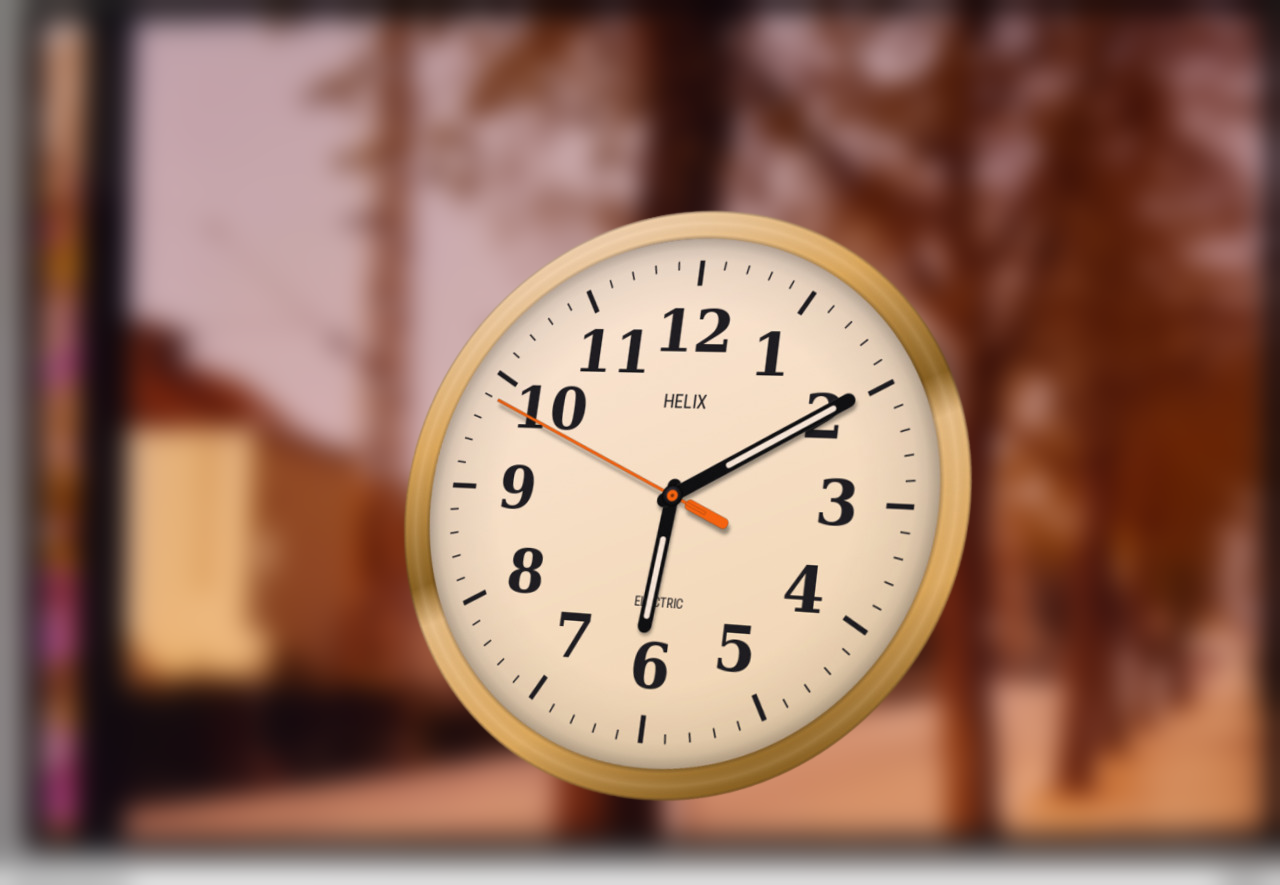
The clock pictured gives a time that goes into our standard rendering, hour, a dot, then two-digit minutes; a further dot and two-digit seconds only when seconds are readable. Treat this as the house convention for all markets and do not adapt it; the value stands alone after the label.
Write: 6.09.49
